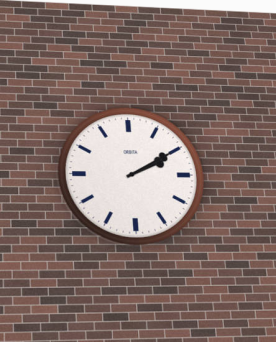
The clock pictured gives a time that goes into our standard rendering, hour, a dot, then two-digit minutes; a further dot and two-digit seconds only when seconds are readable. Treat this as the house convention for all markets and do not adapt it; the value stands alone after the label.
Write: 2.10
